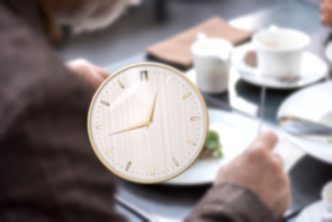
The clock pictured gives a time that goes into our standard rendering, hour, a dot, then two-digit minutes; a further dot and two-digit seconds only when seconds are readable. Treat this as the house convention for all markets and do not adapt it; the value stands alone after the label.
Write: 12.43
